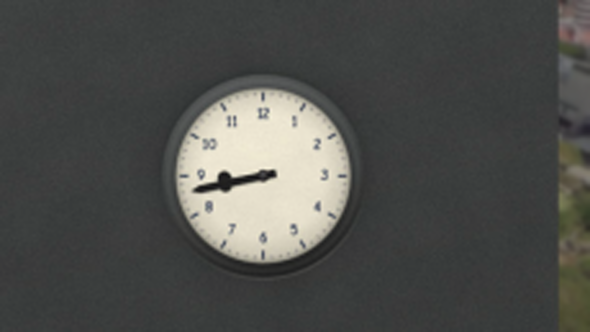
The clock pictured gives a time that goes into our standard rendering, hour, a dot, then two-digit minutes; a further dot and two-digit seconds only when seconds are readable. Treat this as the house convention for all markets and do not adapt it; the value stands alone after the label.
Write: 8.43
